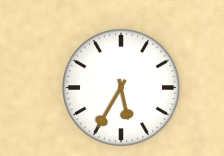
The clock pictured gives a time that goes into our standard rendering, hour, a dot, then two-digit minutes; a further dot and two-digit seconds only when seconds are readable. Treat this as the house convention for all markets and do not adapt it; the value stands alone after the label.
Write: 5.35
